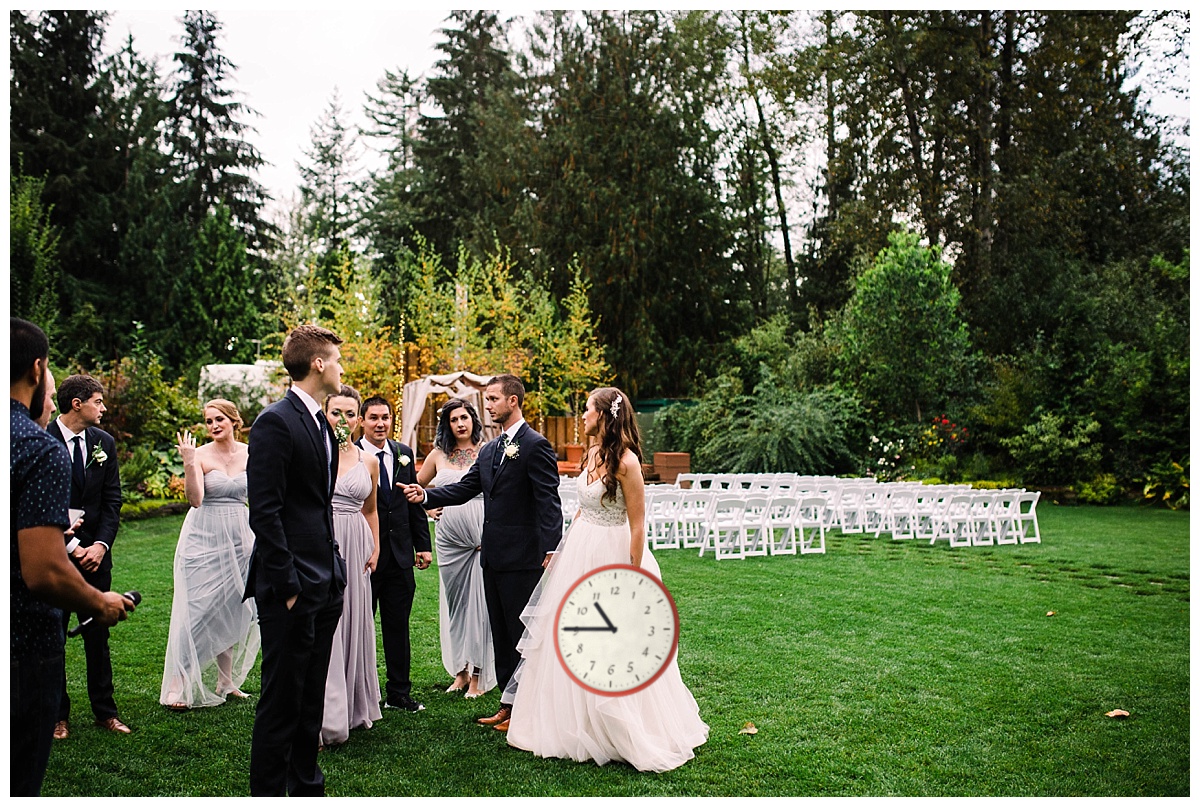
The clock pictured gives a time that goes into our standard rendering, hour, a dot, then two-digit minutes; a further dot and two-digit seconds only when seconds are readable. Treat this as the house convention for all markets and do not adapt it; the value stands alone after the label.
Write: 10.45
